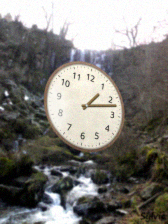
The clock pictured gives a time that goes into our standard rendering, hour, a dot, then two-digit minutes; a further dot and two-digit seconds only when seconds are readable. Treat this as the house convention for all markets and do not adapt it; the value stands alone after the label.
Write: 1.12
